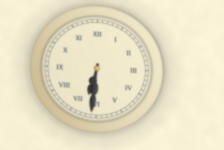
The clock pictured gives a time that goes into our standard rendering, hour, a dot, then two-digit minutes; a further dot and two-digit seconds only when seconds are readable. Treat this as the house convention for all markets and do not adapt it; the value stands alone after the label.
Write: 6.31
